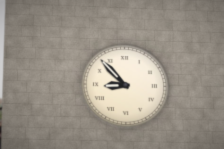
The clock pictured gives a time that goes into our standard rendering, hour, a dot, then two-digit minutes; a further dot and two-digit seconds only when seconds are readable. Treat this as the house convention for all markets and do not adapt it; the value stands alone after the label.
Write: 8.53
